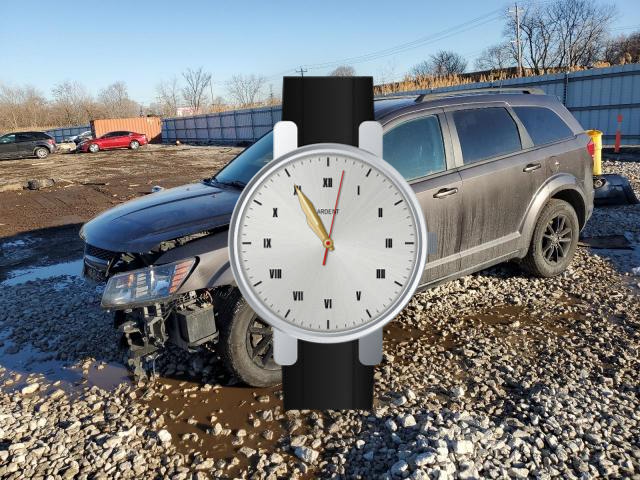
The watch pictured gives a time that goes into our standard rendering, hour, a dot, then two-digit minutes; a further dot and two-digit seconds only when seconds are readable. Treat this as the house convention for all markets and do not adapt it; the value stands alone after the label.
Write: 10.55.02
